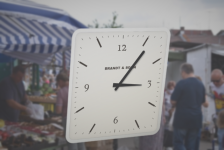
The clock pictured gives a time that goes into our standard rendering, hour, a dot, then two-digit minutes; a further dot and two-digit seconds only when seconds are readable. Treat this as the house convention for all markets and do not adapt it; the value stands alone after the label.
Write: 3.06
